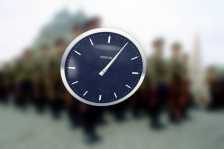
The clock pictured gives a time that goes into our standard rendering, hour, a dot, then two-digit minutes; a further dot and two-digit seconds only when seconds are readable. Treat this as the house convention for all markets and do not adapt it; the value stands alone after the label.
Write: 1.05
